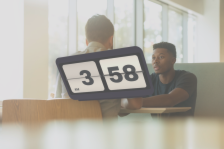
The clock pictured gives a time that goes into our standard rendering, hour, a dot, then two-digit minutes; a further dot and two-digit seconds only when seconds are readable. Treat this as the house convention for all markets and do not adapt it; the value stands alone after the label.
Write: 3.58
